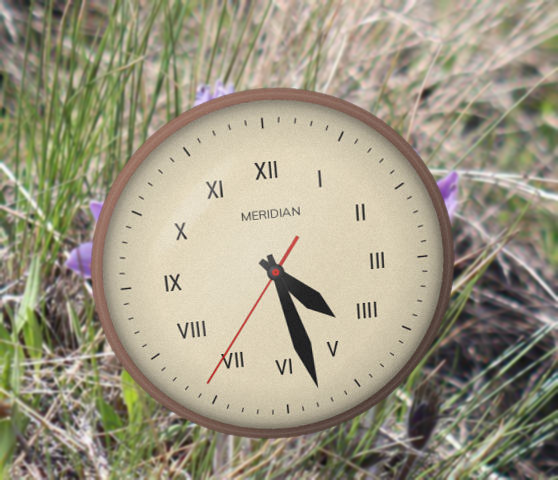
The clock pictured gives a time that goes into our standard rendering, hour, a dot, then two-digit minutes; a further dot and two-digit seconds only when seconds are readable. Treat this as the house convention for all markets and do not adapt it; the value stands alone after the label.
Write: 4.27.36
